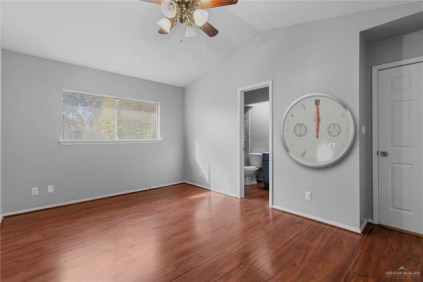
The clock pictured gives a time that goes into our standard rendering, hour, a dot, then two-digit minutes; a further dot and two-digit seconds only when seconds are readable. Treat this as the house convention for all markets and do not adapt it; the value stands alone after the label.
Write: 12.00
